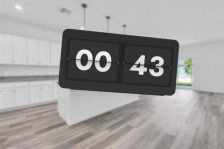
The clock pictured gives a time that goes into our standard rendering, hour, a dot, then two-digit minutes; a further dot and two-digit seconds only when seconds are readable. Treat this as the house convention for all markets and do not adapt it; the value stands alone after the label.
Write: 0.43
